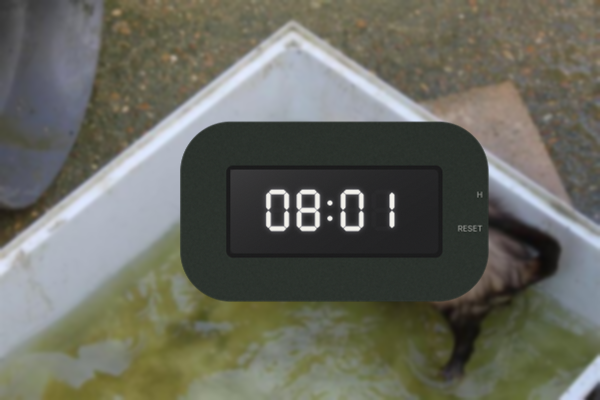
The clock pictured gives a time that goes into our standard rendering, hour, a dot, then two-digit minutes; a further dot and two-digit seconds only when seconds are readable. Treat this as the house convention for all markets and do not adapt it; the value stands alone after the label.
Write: 8.01
